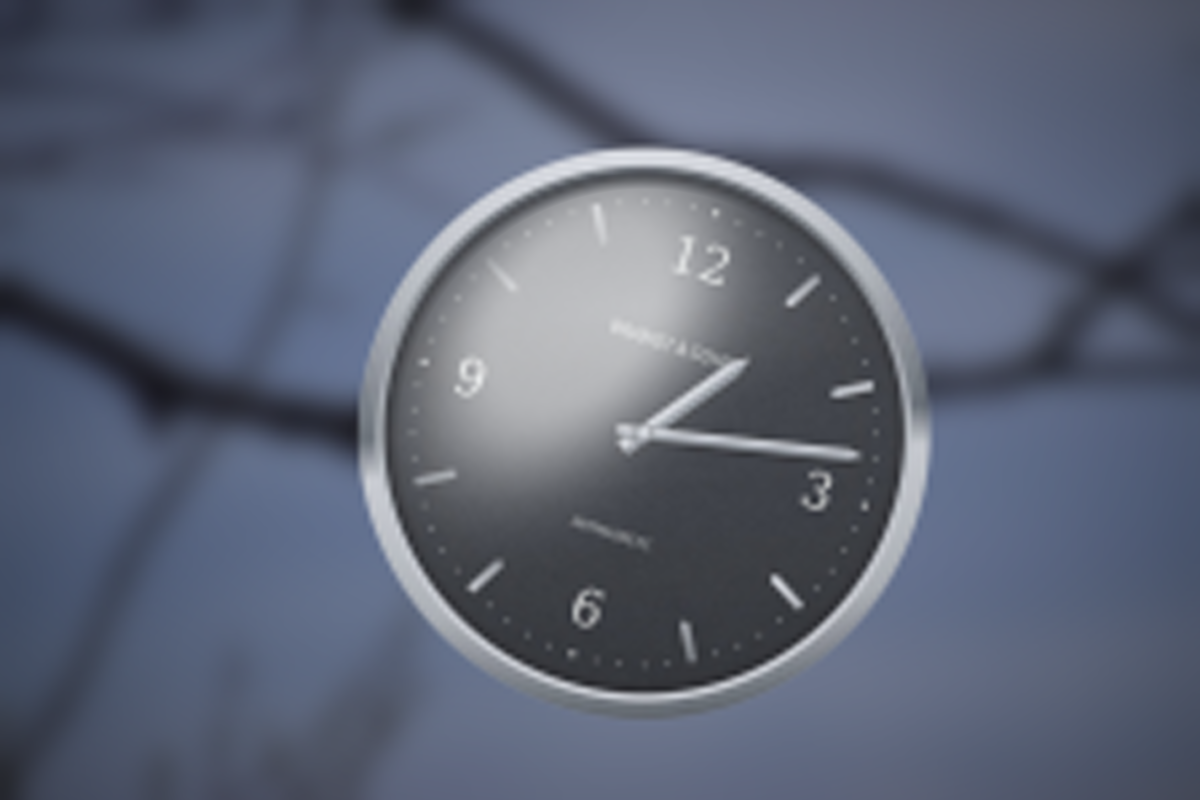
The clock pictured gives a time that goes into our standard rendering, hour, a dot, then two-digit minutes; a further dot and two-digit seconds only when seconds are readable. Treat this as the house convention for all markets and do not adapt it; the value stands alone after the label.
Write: 1.13
